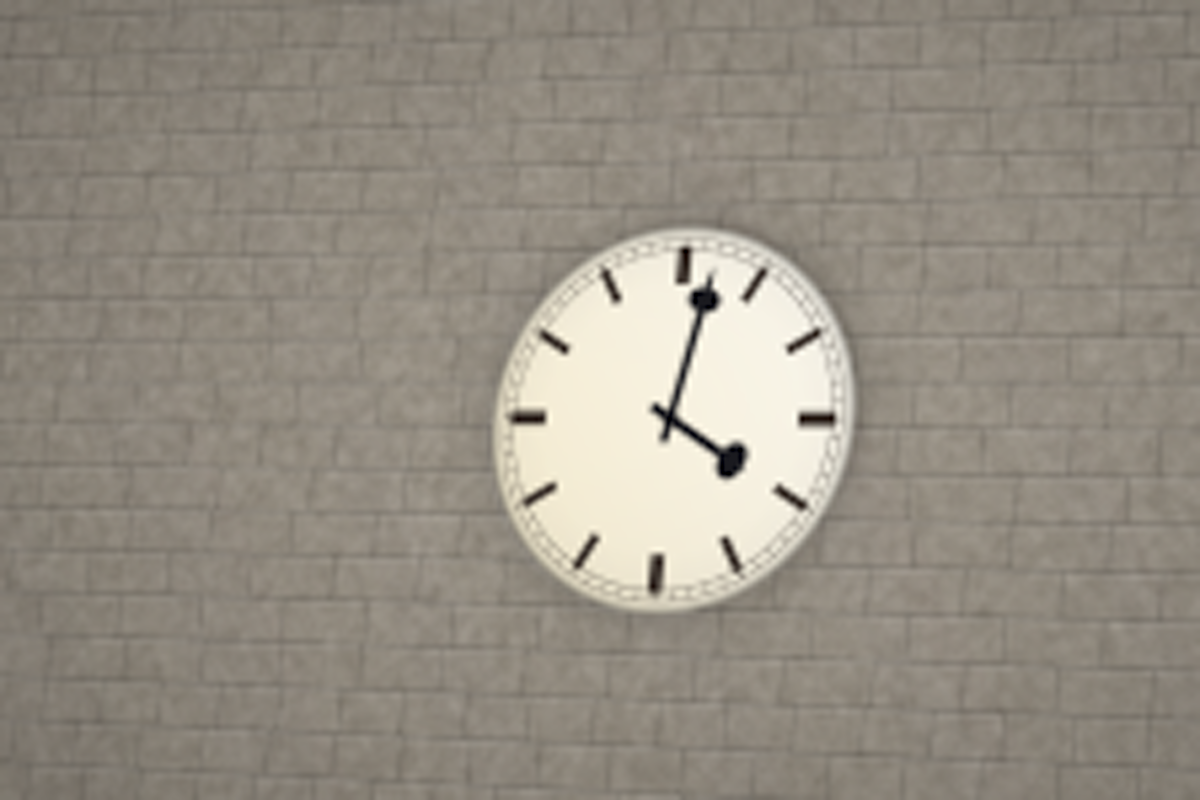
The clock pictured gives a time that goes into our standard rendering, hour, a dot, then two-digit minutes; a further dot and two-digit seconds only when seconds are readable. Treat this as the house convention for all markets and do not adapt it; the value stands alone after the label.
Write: 4.02
